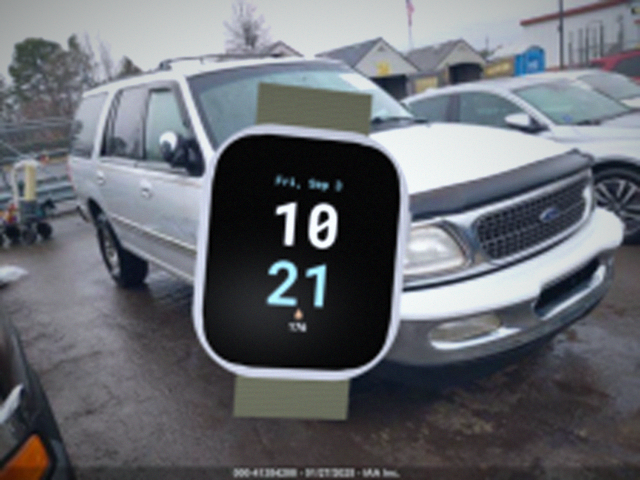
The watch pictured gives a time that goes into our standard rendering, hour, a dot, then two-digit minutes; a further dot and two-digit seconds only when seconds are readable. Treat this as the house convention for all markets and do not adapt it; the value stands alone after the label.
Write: 10.21
